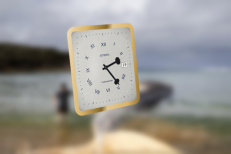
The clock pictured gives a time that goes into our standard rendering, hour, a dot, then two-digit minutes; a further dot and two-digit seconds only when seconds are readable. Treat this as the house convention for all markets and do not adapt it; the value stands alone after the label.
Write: 2.24
